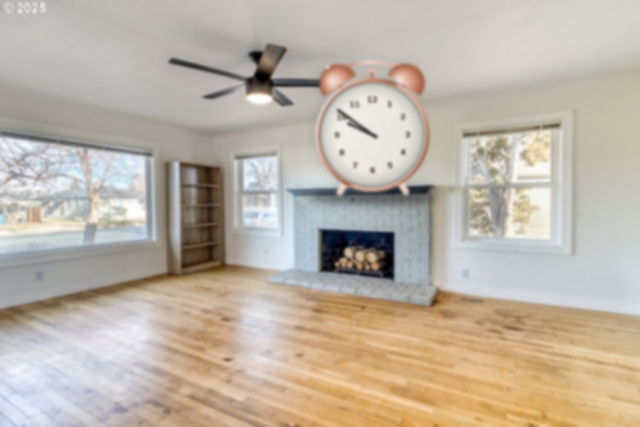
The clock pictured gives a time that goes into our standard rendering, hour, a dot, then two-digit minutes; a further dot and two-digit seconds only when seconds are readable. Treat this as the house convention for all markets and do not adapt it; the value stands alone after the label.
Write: 9.51
